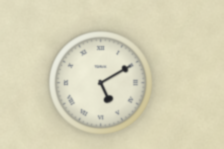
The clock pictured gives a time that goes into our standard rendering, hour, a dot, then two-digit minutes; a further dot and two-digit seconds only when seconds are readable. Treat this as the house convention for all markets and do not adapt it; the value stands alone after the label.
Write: 5.10
